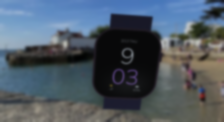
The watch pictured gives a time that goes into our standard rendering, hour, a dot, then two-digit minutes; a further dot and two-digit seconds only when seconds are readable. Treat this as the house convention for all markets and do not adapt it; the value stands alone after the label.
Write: 9.03
